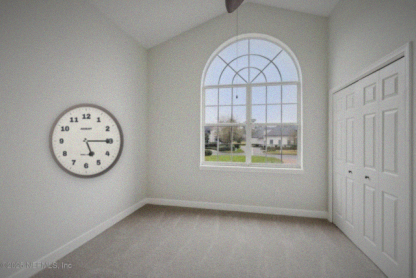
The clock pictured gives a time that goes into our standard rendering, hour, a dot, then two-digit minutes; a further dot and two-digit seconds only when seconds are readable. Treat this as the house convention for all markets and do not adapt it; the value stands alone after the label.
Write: 5.15
